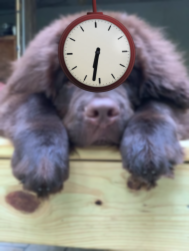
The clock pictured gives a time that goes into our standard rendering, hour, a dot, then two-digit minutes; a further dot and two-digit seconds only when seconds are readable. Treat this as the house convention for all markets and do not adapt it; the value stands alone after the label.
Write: 6.32
